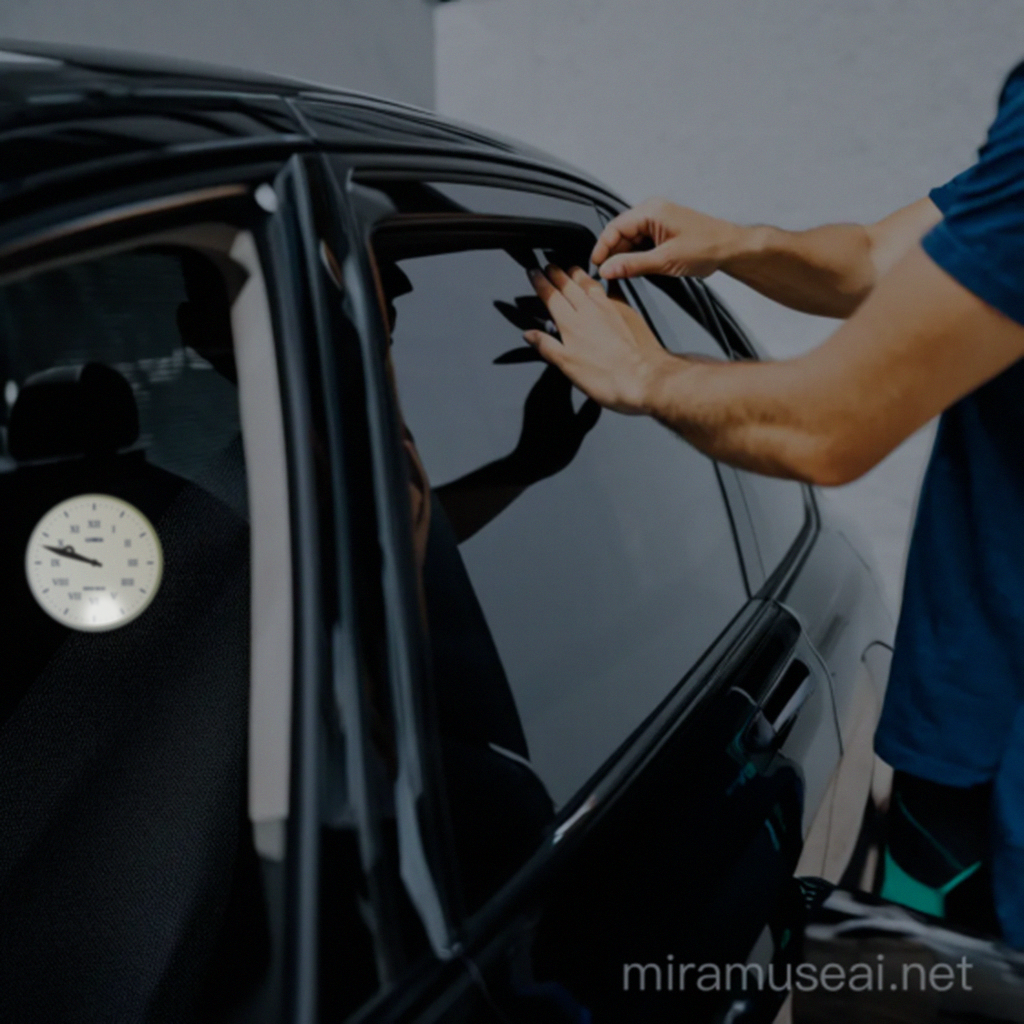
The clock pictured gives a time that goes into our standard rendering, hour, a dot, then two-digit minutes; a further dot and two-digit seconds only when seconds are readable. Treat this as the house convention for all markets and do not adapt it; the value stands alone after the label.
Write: 9.48
